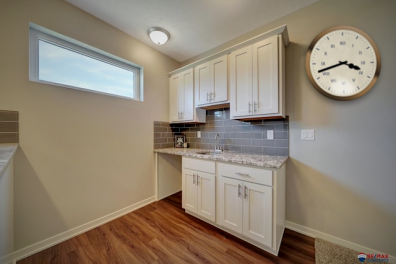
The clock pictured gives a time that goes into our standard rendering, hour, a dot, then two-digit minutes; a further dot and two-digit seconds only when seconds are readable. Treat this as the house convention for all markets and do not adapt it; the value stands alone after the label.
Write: 3.42
